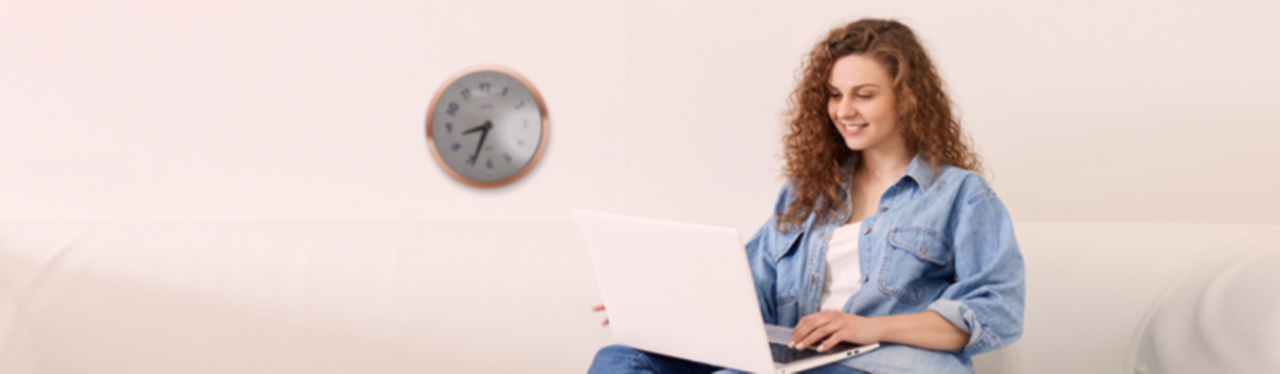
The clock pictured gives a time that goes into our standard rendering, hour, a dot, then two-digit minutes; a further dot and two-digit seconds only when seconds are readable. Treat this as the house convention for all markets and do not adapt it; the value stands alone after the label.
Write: 8.34
